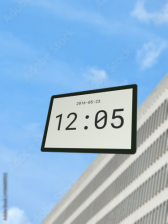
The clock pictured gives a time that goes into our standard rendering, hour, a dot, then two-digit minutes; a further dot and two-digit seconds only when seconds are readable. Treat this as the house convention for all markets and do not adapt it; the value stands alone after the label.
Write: 12.05
